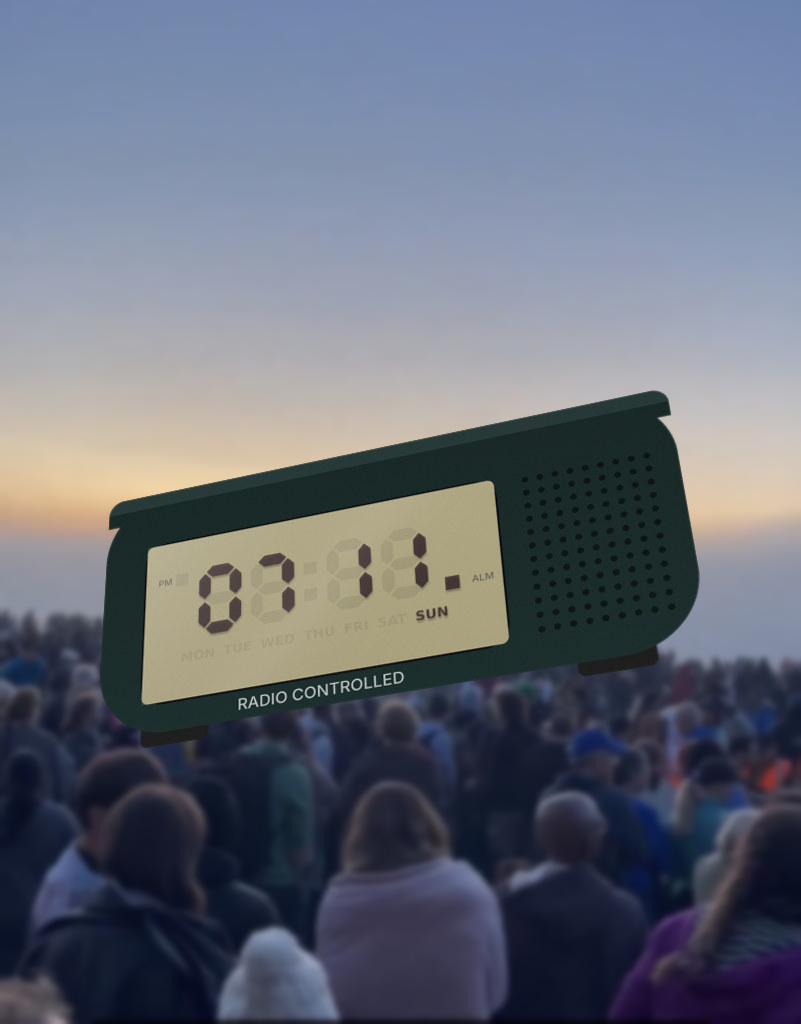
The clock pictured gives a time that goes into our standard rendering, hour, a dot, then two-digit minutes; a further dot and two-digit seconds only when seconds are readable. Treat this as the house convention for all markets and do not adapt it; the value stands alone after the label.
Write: 7.11
